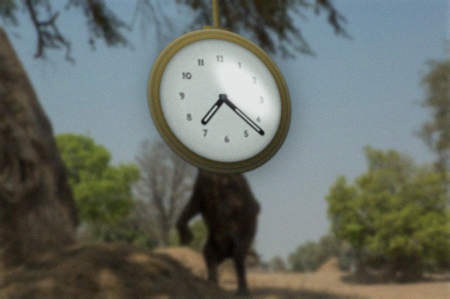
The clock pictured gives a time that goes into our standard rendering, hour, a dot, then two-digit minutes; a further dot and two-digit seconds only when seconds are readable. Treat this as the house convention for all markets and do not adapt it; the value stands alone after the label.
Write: 7.22
